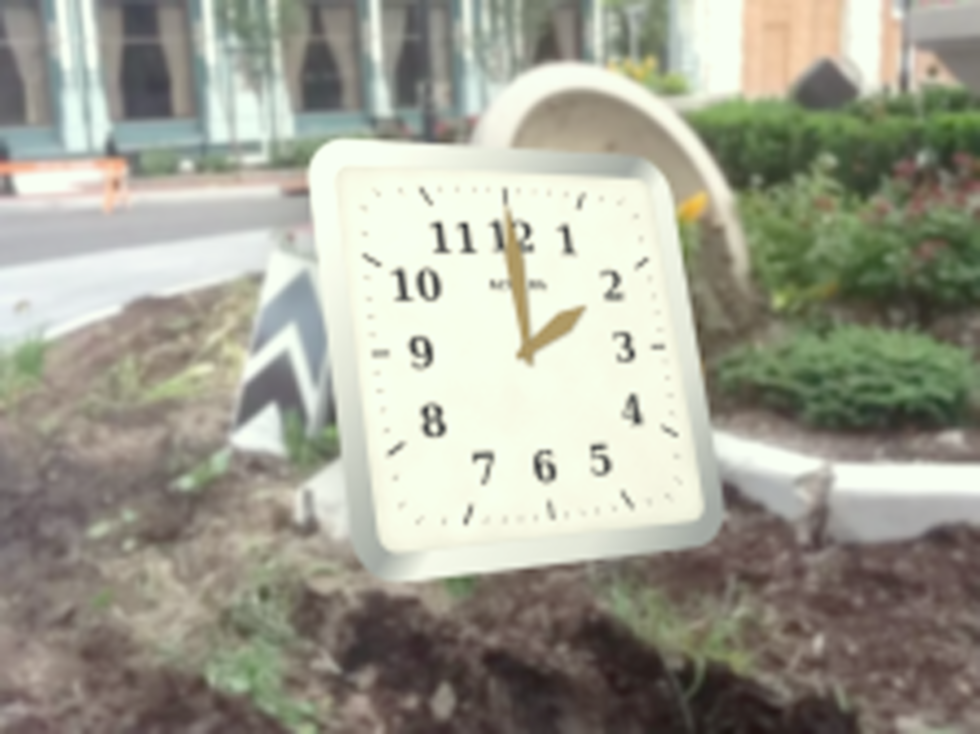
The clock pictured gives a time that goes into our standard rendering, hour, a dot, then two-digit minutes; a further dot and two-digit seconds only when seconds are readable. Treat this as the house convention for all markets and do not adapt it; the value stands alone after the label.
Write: 2.00
